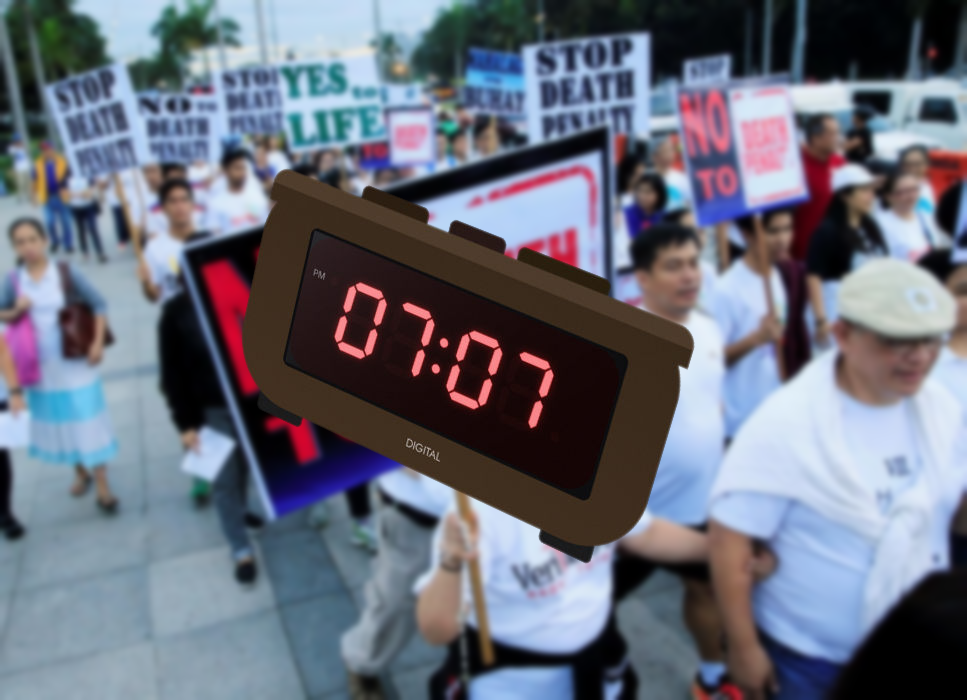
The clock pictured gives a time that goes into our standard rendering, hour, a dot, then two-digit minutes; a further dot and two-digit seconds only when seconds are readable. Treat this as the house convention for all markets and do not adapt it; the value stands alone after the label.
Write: 7.07
